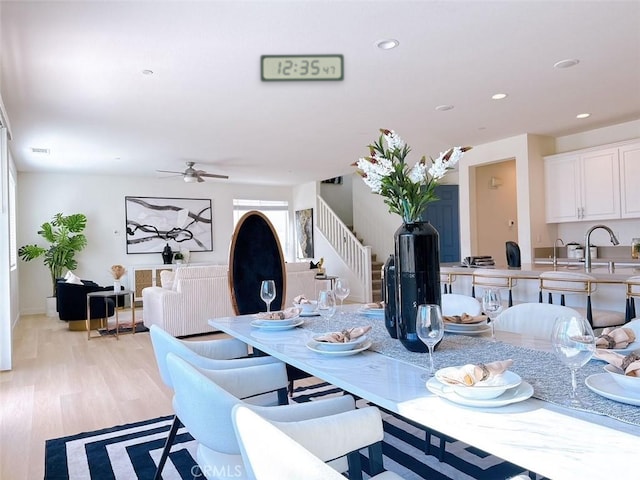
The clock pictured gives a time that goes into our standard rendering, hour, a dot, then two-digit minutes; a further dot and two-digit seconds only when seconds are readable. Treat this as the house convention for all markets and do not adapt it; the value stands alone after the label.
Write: 12.35
